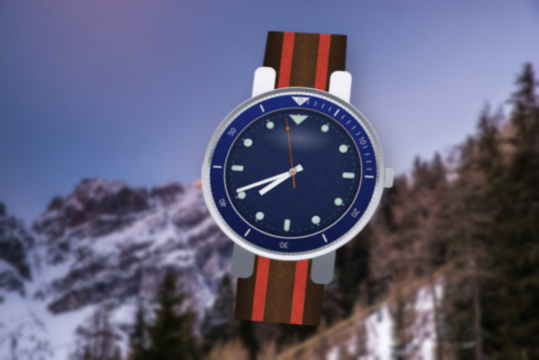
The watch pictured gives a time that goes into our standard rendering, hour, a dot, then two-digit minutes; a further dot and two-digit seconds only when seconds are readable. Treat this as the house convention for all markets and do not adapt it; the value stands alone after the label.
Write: 7.40.58
